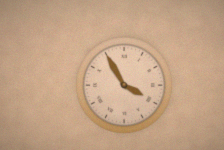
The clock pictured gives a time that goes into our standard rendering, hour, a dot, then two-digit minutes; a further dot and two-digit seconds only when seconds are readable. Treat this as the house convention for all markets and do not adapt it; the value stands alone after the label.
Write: 3.55
